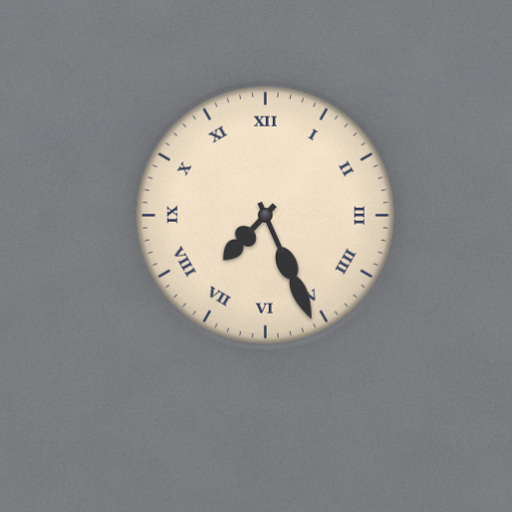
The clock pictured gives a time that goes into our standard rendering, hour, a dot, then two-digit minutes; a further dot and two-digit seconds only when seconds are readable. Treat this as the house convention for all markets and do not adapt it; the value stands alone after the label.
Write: 7.26
